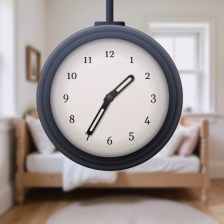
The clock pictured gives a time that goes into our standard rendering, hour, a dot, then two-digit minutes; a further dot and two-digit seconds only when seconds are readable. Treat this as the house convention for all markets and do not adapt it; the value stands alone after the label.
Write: 1.35
